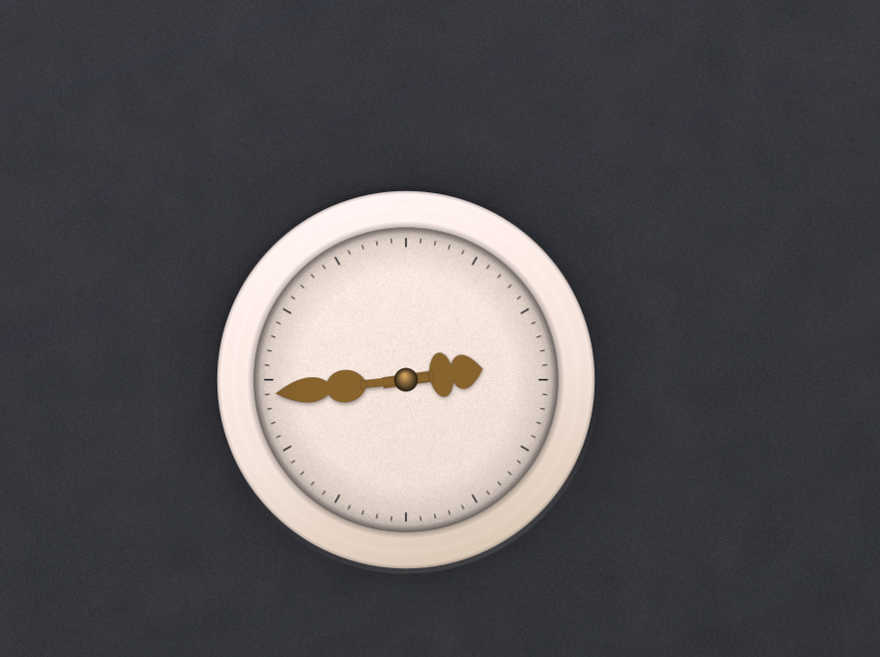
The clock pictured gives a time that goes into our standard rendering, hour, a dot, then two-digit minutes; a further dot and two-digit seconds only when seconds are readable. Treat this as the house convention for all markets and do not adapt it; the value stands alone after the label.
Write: 2.44
